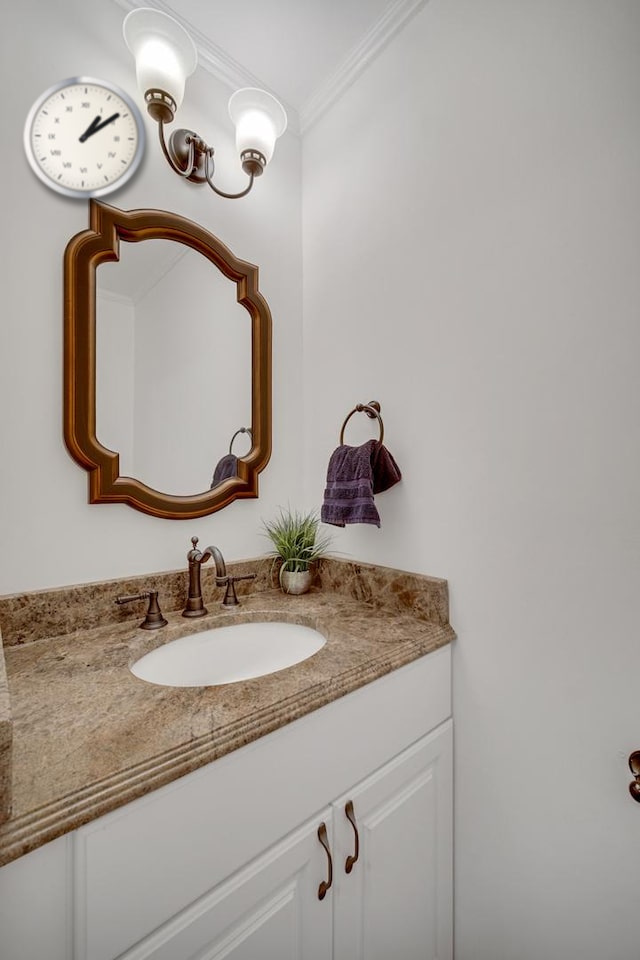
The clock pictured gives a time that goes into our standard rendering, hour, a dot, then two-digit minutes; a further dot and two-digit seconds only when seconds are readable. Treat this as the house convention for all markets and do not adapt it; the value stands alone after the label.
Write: 1.09
